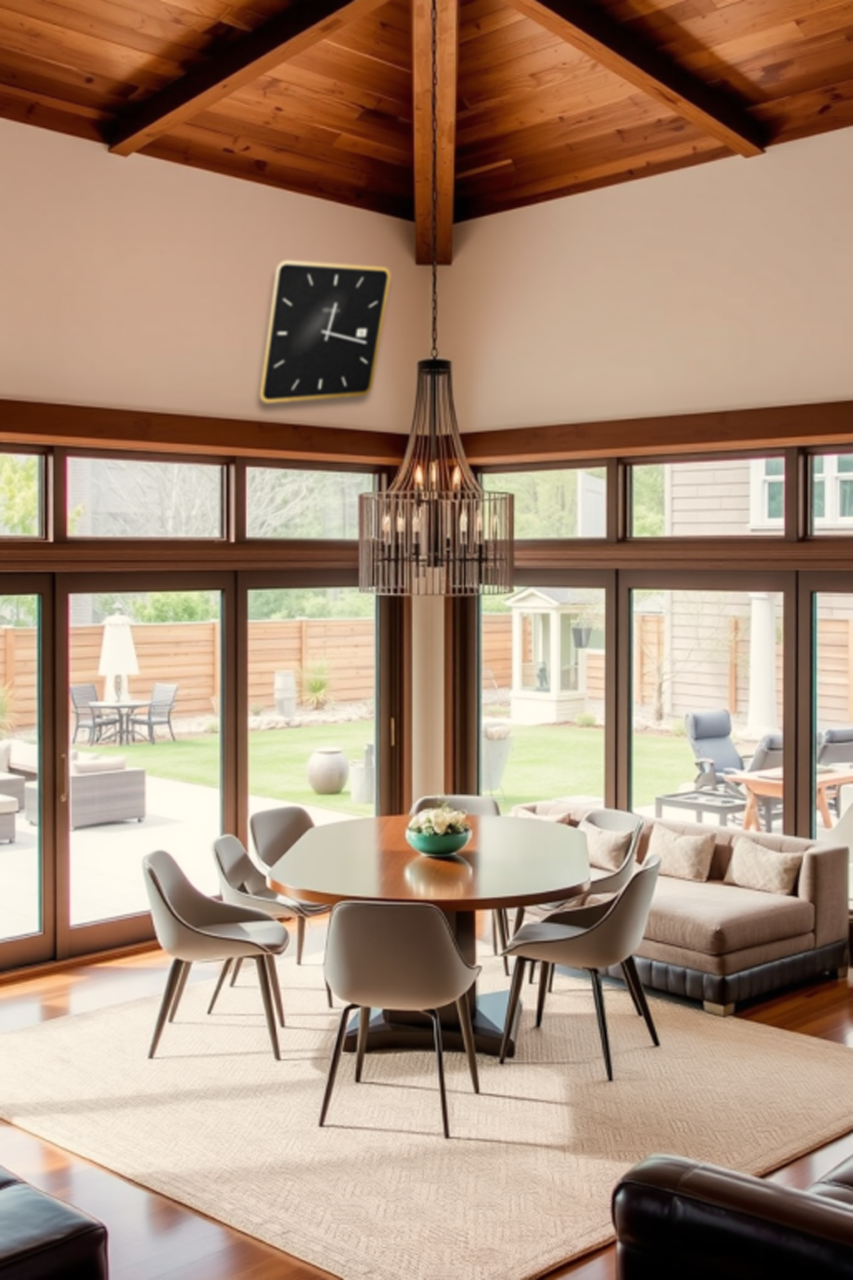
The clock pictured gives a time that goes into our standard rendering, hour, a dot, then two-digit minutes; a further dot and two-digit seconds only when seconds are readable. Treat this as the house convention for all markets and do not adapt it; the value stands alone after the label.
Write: 12.17
